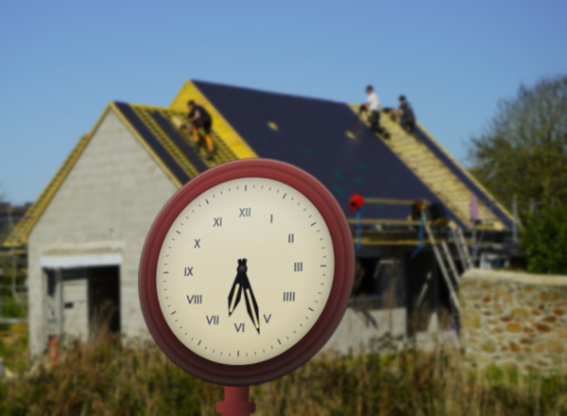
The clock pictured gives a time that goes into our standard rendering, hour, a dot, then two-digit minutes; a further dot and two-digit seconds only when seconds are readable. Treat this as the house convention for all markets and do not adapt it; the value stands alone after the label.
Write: 6.27
